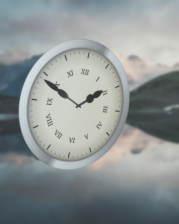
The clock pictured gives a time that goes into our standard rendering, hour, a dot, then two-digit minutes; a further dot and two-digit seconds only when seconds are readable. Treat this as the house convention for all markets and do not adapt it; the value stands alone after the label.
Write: 1.49
